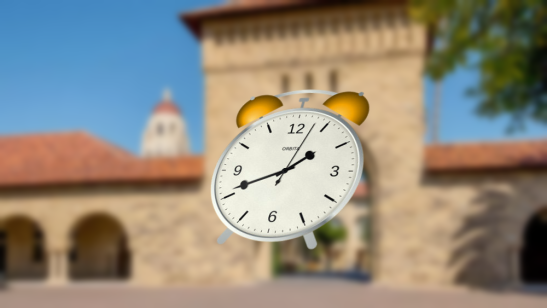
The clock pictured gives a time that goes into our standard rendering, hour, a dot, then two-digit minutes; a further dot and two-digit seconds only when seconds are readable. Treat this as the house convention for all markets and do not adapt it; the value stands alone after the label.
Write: 1.41.03
